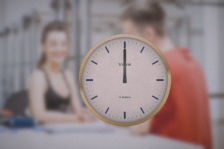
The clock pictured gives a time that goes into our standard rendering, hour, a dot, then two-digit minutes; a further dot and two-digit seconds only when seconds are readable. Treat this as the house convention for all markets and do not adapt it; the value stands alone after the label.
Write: 12.00
